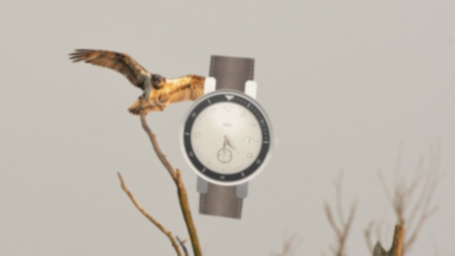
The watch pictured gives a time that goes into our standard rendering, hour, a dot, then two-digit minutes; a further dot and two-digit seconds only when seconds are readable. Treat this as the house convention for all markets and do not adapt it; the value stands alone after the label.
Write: 4.30
